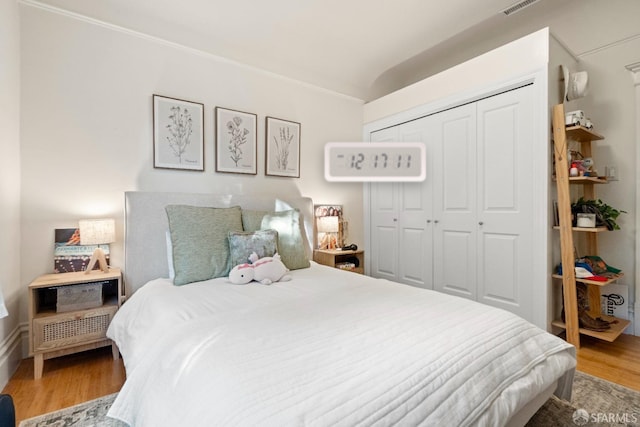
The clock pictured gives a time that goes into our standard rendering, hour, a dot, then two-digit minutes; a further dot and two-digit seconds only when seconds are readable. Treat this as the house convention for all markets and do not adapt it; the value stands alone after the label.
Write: 12.17.11
